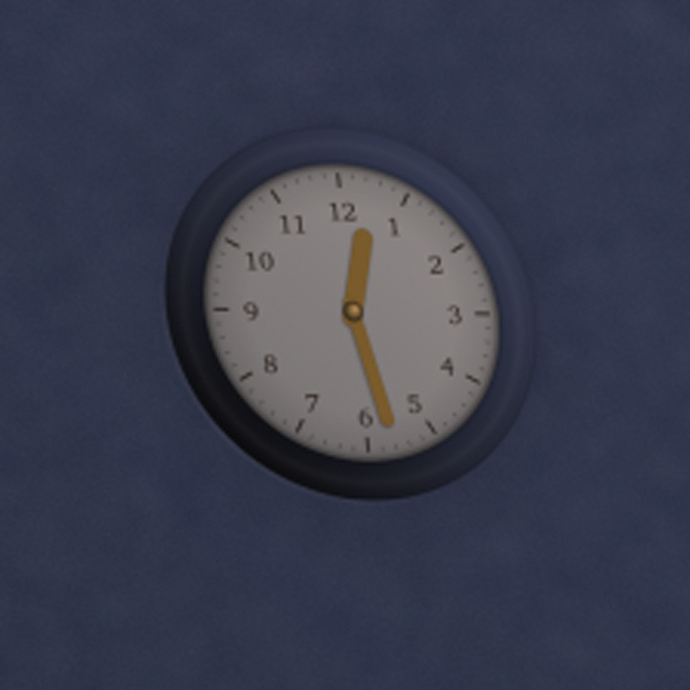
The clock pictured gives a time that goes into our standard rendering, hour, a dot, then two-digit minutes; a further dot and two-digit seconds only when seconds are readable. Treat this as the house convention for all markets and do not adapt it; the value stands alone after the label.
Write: 12.28
